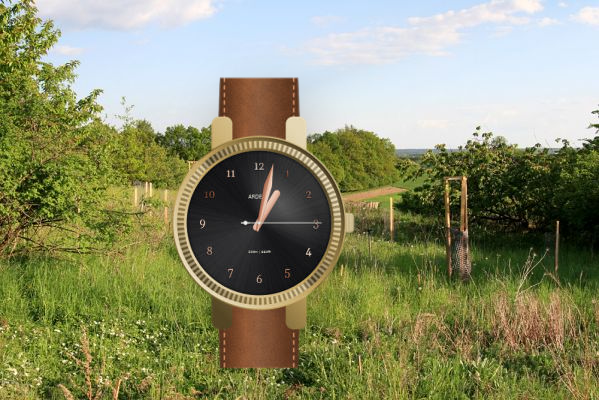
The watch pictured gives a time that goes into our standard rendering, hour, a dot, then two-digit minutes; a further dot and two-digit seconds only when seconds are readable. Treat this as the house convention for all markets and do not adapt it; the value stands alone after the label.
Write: 1.02.15
